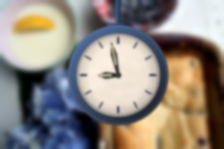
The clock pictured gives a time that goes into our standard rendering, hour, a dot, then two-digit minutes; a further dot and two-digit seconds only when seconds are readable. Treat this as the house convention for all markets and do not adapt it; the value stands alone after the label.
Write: 8.58
